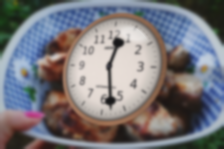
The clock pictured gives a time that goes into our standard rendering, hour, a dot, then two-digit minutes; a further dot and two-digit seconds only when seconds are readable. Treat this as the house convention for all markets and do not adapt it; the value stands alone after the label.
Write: 12.28
